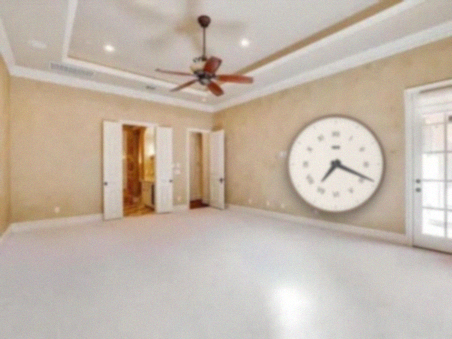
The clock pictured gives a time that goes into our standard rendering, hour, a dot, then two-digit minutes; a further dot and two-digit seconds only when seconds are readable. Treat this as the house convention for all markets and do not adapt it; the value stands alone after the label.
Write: 7.19
